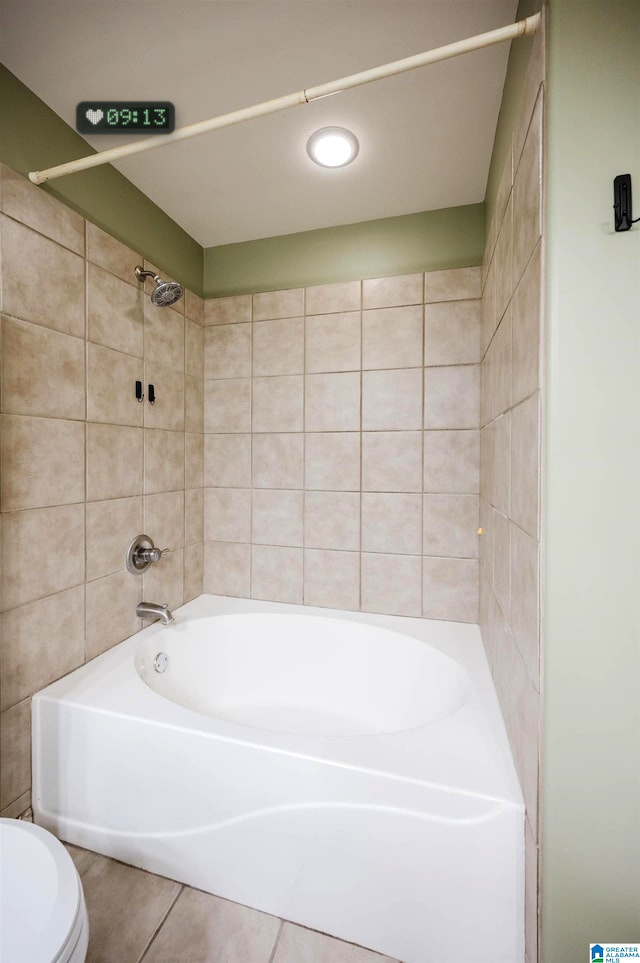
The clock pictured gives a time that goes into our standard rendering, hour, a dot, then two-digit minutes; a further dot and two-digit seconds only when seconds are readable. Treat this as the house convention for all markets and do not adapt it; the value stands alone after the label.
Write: 9.13
